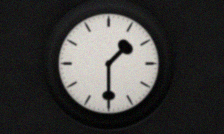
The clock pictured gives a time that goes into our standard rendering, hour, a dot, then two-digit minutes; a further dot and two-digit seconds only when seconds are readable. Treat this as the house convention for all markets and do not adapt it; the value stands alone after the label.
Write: 1.30
